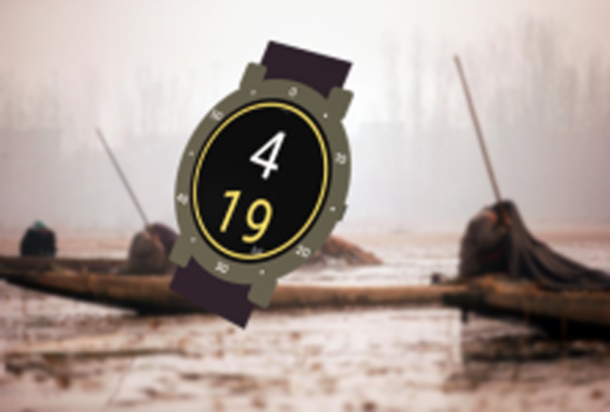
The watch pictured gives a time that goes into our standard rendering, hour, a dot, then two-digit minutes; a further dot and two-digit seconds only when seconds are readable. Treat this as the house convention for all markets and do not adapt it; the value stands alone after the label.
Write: 4.19
